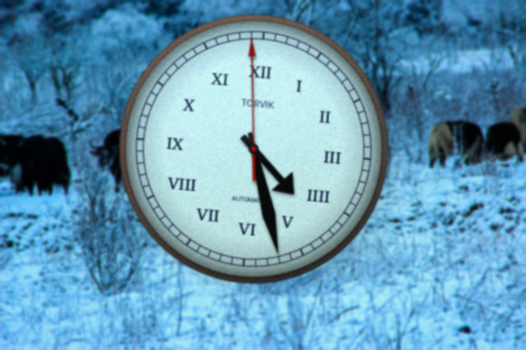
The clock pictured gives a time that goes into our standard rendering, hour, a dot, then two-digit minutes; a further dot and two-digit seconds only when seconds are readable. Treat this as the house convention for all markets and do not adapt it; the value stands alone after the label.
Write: 4.26.59
